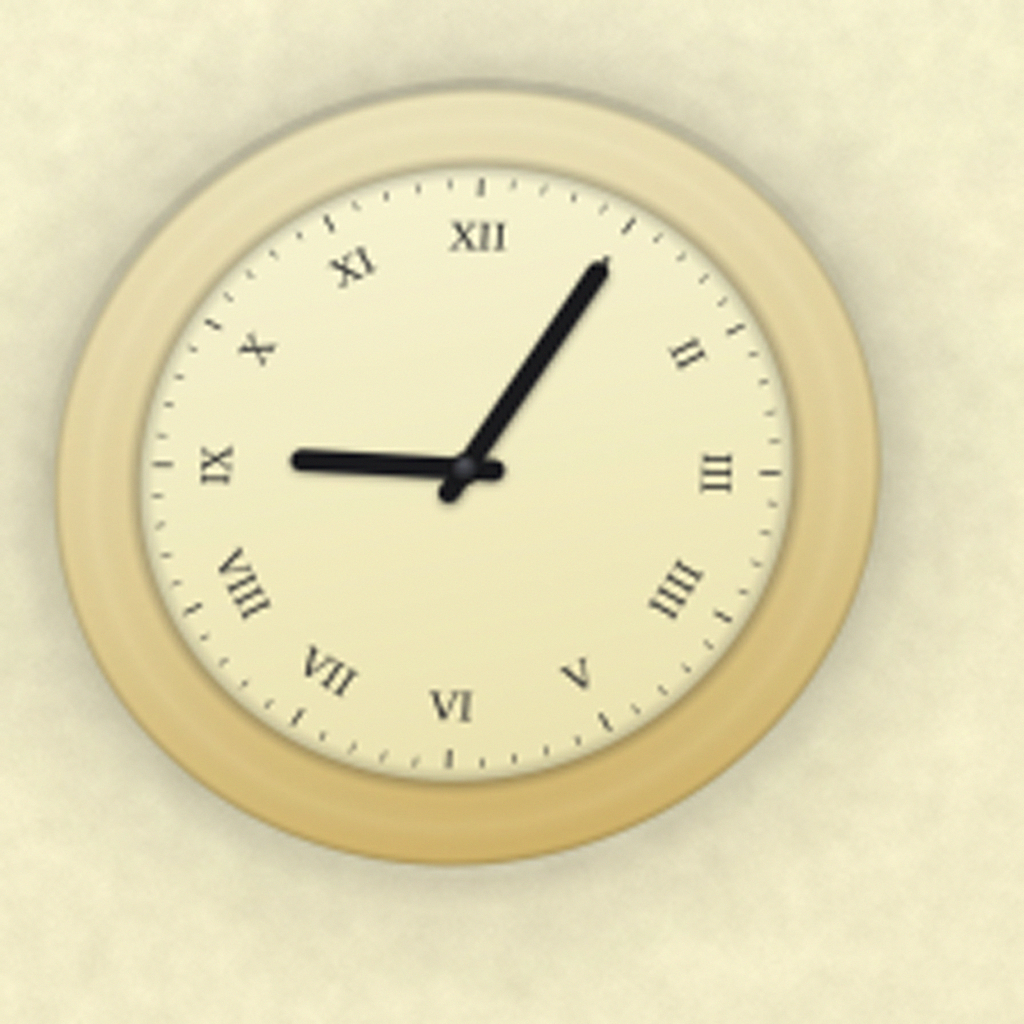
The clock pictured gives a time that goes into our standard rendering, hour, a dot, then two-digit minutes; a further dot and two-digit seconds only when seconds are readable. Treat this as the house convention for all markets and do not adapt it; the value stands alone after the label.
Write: 9.05
